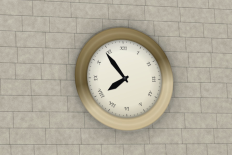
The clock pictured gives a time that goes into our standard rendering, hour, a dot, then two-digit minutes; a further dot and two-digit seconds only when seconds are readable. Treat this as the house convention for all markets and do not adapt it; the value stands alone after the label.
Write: 7.54
